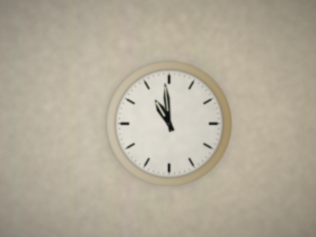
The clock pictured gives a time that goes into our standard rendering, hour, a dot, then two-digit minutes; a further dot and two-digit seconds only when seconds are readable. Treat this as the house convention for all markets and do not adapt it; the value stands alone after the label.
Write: 10.59
